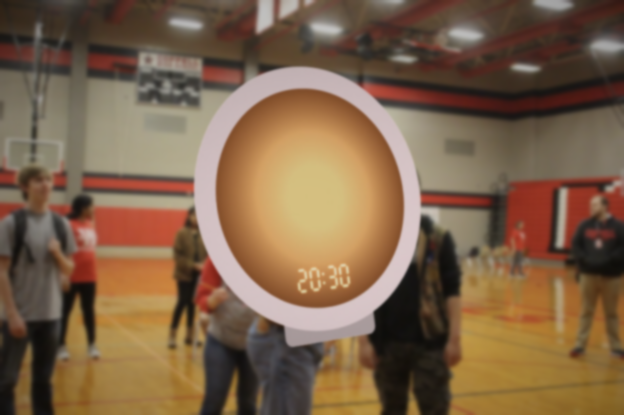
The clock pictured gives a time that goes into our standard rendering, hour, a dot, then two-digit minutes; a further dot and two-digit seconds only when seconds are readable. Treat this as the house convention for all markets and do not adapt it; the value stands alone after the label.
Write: 20.30
